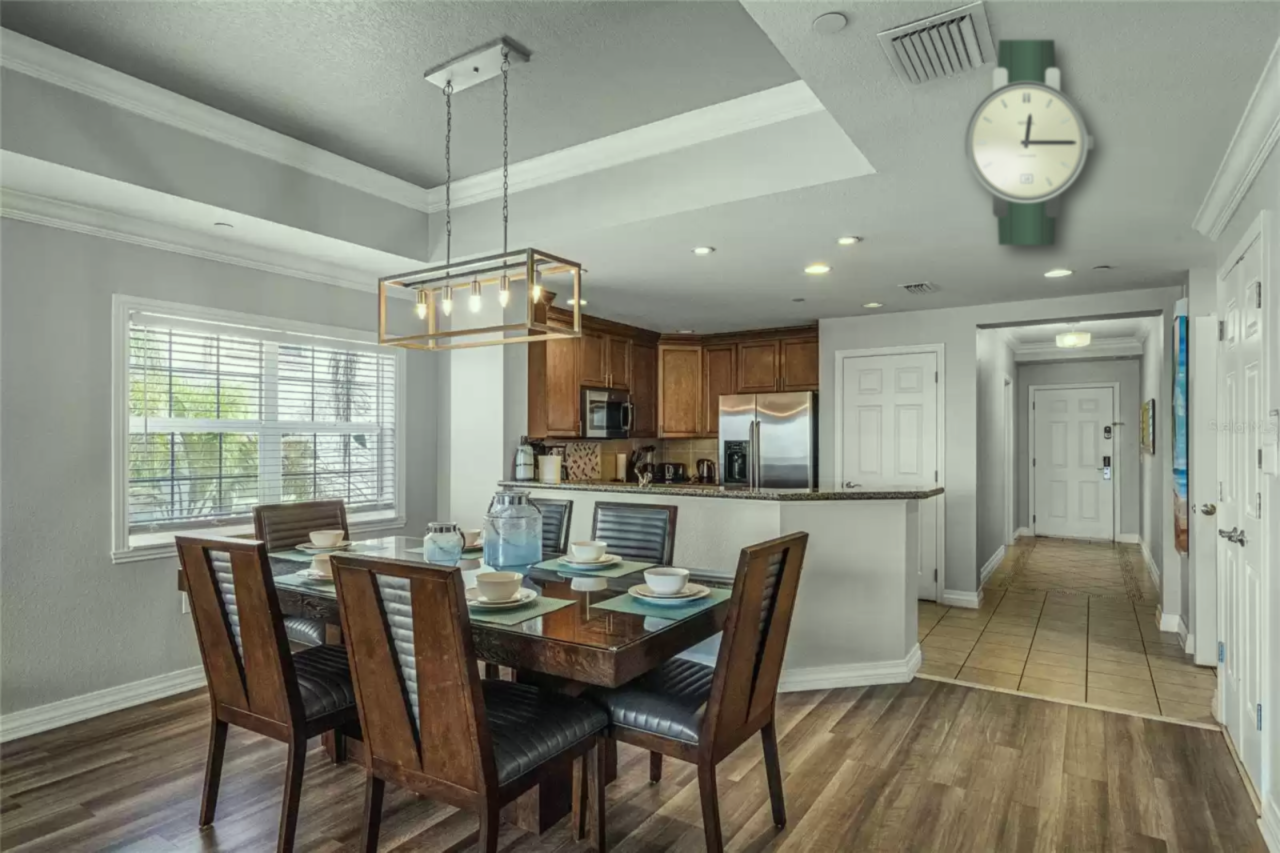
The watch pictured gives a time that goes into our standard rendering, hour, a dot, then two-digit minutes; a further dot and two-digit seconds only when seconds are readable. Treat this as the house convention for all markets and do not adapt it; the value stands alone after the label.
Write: 12.15
